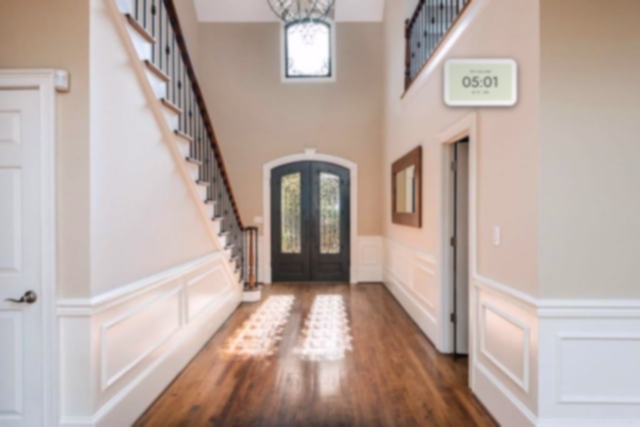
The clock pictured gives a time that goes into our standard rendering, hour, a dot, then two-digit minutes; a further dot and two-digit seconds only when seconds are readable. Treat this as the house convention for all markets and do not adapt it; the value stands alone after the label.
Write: 5.01
